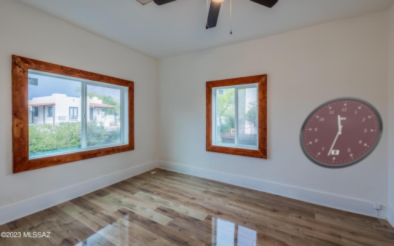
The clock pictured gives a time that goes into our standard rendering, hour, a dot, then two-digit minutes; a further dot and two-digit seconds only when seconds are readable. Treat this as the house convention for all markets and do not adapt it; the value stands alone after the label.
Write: 11.32
